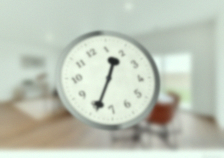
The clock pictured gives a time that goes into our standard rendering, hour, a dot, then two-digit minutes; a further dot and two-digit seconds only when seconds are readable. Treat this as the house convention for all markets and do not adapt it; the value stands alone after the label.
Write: 1.39
